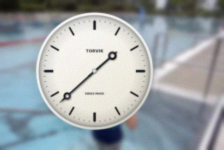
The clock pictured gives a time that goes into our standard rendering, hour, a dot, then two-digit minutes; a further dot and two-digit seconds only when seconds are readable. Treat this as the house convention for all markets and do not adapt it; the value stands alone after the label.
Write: 1.38
